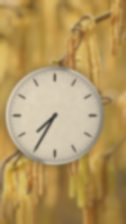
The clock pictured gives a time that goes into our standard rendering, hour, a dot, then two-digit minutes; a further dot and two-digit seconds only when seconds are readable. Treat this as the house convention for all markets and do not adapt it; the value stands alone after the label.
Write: 7.35
